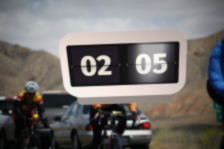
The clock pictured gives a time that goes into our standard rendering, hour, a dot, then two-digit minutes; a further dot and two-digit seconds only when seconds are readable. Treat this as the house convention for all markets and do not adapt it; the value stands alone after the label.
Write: 2.05
